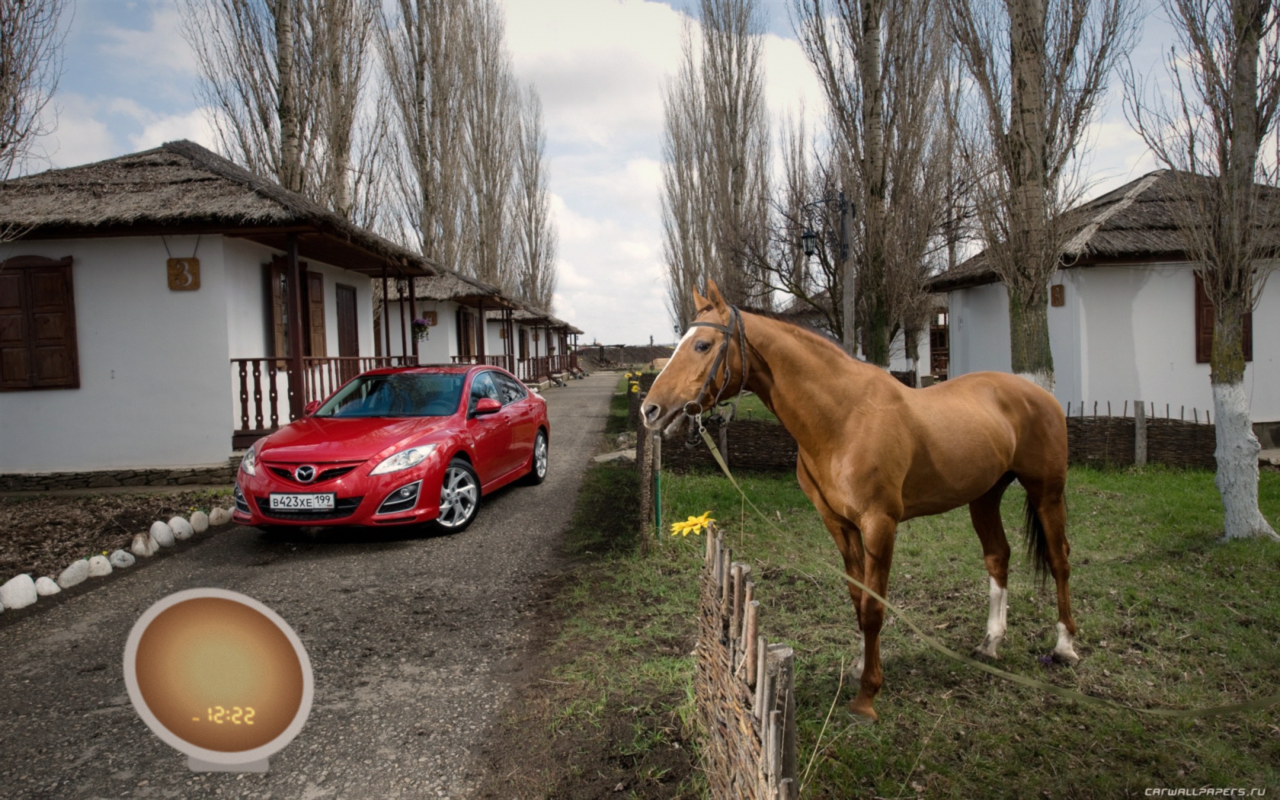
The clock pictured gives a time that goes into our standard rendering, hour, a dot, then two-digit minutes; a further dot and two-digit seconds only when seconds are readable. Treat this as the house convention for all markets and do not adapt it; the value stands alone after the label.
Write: 12.22
